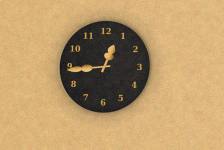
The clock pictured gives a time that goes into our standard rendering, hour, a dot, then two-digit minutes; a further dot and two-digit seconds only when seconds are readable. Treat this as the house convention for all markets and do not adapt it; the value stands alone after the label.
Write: 12.44
